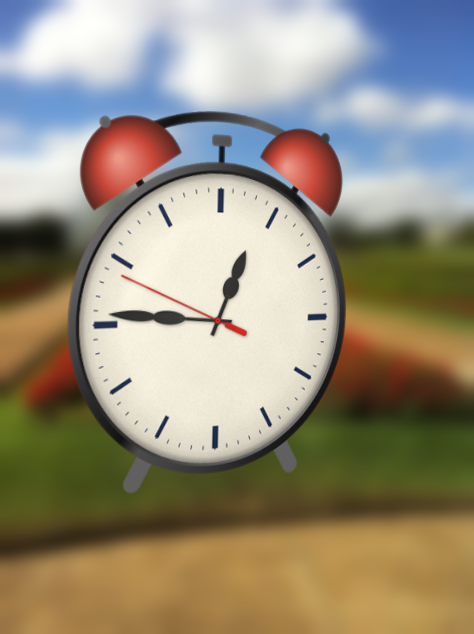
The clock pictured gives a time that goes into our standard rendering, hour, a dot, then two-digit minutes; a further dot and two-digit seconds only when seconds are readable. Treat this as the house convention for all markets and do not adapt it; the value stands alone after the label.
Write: 12.45.49
